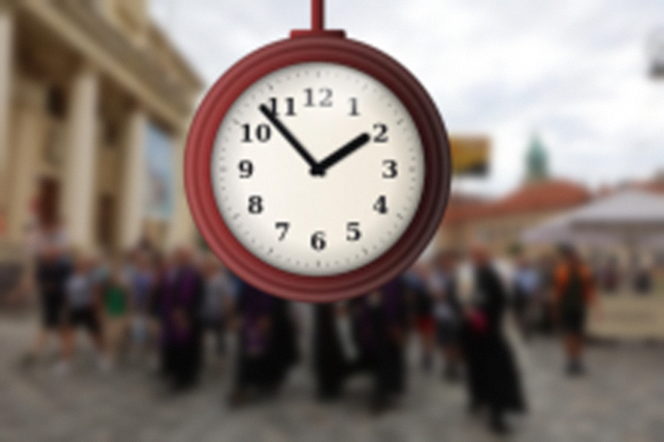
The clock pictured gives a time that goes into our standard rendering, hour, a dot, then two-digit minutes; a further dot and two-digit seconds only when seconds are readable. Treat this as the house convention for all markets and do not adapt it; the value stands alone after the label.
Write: 1.53
